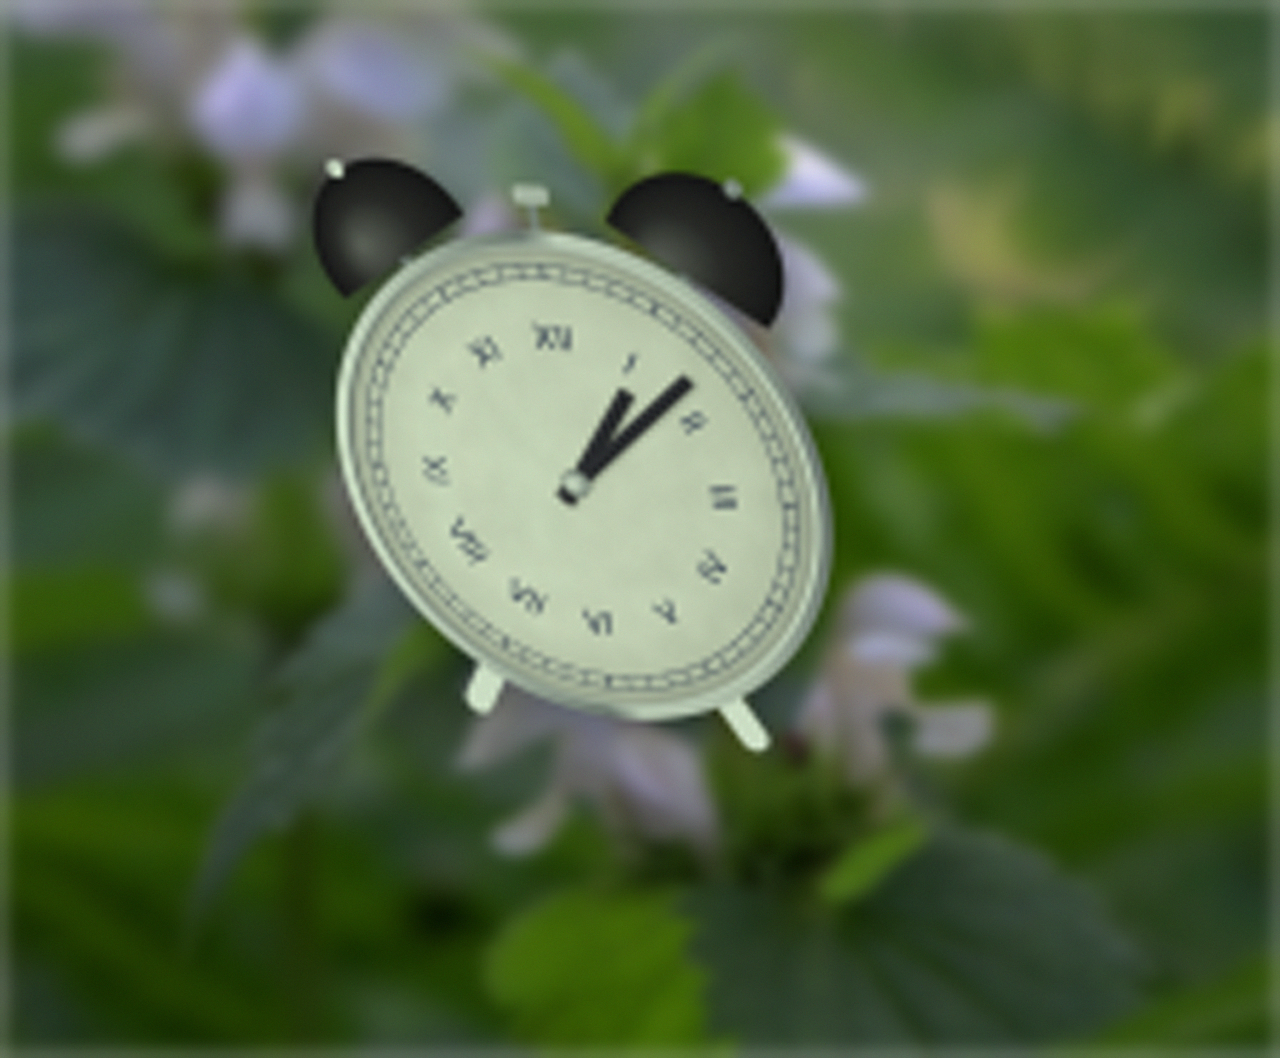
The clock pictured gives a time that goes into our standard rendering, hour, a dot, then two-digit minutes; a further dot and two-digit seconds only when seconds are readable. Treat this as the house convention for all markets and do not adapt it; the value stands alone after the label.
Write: 1.08
